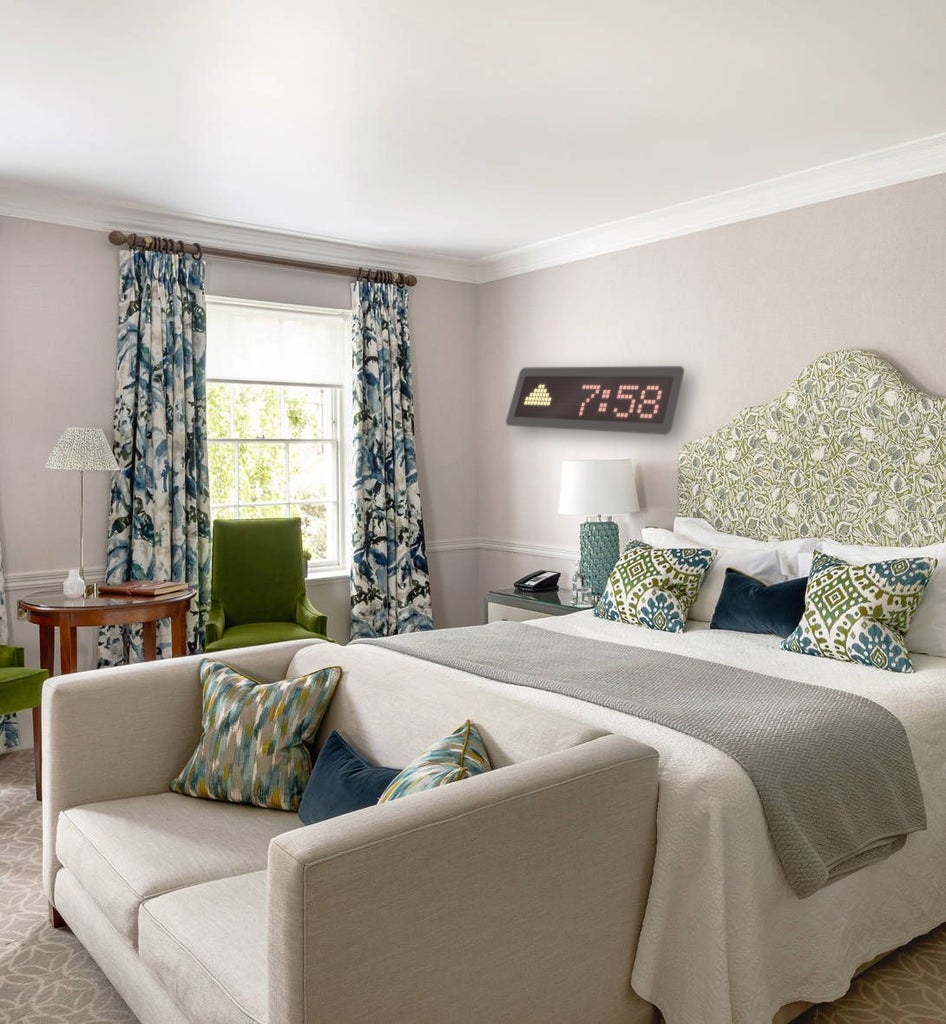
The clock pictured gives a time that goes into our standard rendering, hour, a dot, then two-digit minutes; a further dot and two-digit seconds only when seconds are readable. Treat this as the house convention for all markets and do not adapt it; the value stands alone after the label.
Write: 7.58
